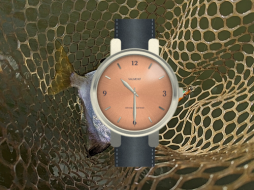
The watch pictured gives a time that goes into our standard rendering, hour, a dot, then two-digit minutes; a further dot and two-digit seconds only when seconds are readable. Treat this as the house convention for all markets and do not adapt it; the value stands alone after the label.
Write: 10.30
